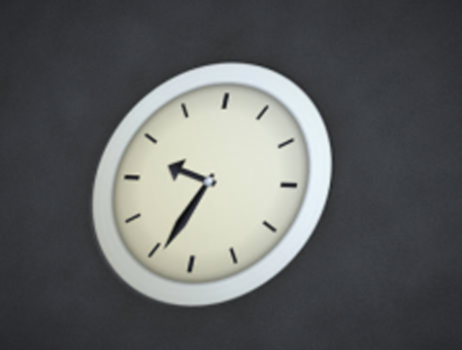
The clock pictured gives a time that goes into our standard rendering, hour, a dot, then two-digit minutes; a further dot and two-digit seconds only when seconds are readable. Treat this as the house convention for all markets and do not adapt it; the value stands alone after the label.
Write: 9.34
